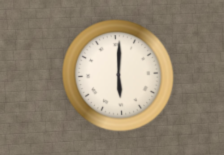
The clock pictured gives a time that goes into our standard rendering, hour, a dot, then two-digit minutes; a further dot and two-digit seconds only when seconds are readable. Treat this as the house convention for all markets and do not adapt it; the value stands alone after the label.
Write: 6.01
